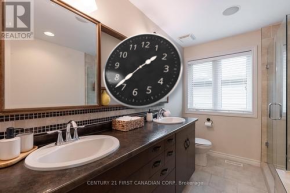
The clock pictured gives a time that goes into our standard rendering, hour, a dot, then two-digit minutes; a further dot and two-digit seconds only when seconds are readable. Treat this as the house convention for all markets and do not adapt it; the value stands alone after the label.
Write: 1.37
